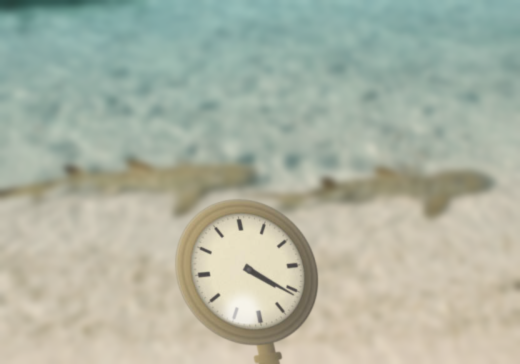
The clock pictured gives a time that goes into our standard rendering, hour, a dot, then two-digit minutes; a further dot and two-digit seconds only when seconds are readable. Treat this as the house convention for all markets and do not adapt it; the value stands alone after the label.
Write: 4.21
